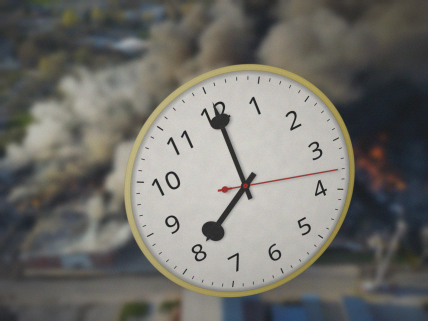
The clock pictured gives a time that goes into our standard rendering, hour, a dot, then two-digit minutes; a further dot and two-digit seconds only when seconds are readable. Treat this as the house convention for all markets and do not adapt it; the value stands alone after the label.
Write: 8.00.18
